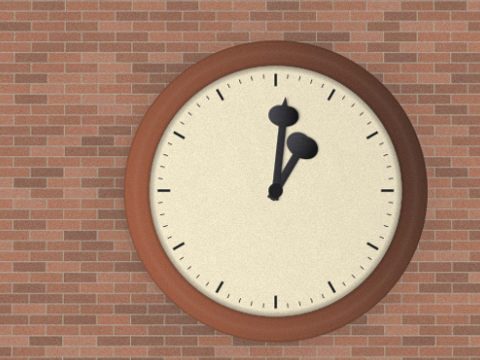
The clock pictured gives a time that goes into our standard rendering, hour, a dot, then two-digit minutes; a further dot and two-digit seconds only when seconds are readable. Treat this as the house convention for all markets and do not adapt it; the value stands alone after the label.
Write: 1.01
